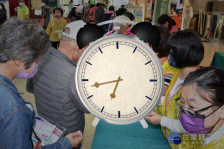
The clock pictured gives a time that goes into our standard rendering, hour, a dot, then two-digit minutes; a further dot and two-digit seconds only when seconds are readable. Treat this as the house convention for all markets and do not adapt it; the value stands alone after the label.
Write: 6.43
